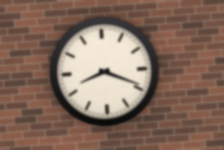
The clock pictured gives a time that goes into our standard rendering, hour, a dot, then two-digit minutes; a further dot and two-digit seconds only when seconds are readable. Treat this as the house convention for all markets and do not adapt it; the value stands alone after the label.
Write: 8.19
